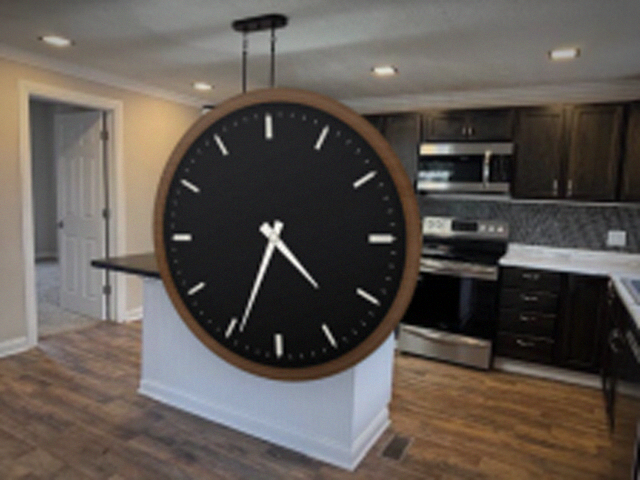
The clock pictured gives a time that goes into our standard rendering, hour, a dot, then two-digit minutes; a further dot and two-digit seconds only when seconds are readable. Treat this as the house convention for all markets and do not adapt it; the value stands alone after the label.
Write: 4.34
